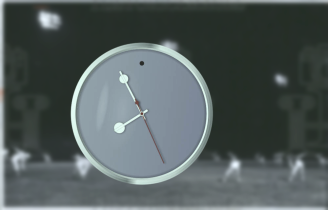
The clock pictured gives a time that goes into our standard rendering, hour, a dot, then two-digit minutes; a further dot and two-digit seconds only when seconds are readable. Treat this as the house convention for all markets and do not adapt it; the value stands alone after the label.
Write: 7.55.26
